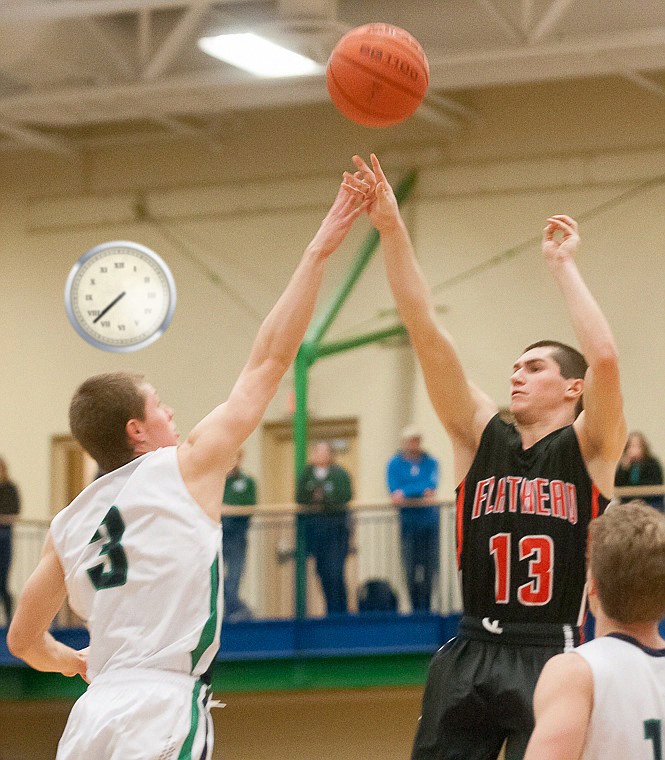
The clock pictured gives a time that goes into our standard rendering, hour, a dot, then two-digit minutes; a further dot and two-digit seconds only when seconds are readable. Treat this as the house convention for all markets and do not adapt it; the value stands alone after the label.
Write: 7.38
